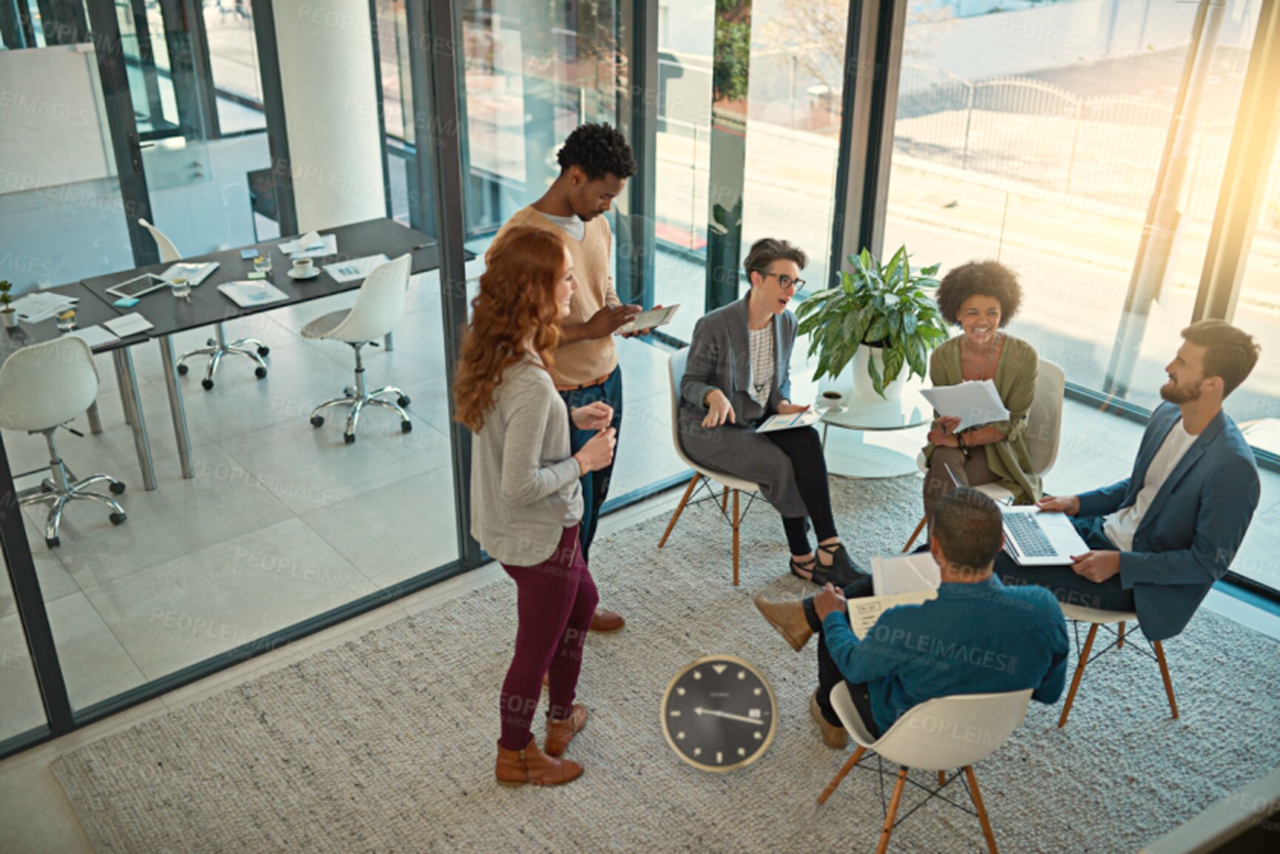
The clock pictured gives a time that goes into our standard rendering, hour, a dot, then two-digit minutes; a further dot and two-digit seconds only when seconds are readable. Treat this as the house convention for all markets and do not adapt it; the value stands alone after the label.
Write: 9.17
